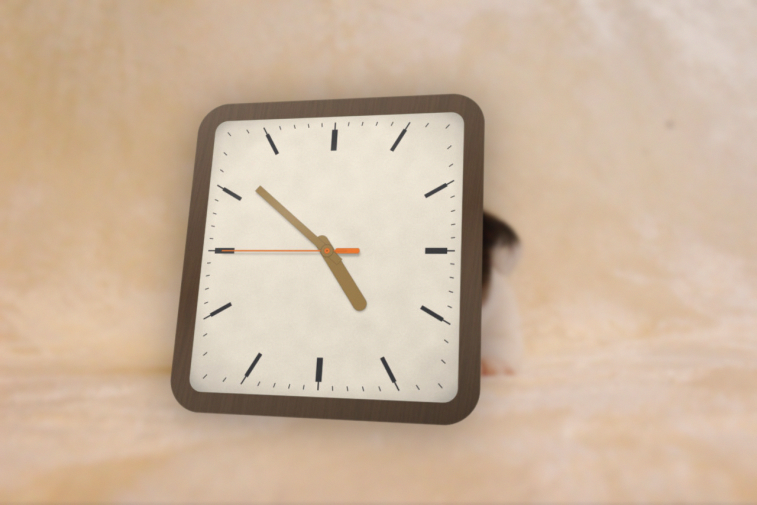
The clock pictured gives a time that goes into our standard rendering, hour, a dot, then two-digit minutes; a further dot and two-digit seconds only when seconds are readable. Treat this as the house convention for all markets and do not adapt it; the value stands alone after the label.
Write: 4.51.45
